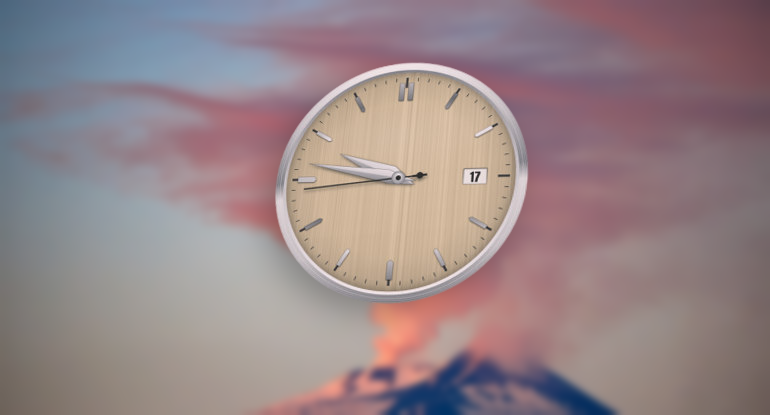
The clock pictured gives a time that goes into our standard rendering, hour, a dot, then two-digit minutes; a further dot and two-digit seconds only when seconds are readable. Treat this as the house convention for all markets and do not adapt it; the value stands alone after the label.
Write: 9.46.44
